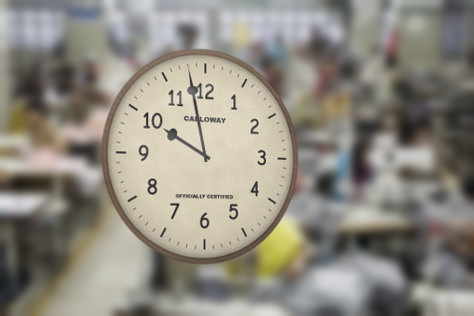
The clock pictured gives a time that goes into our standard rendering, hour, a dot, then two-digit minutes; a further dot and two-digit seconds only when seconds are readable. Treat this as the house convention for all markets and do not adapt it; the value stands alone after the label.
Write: 9.58
